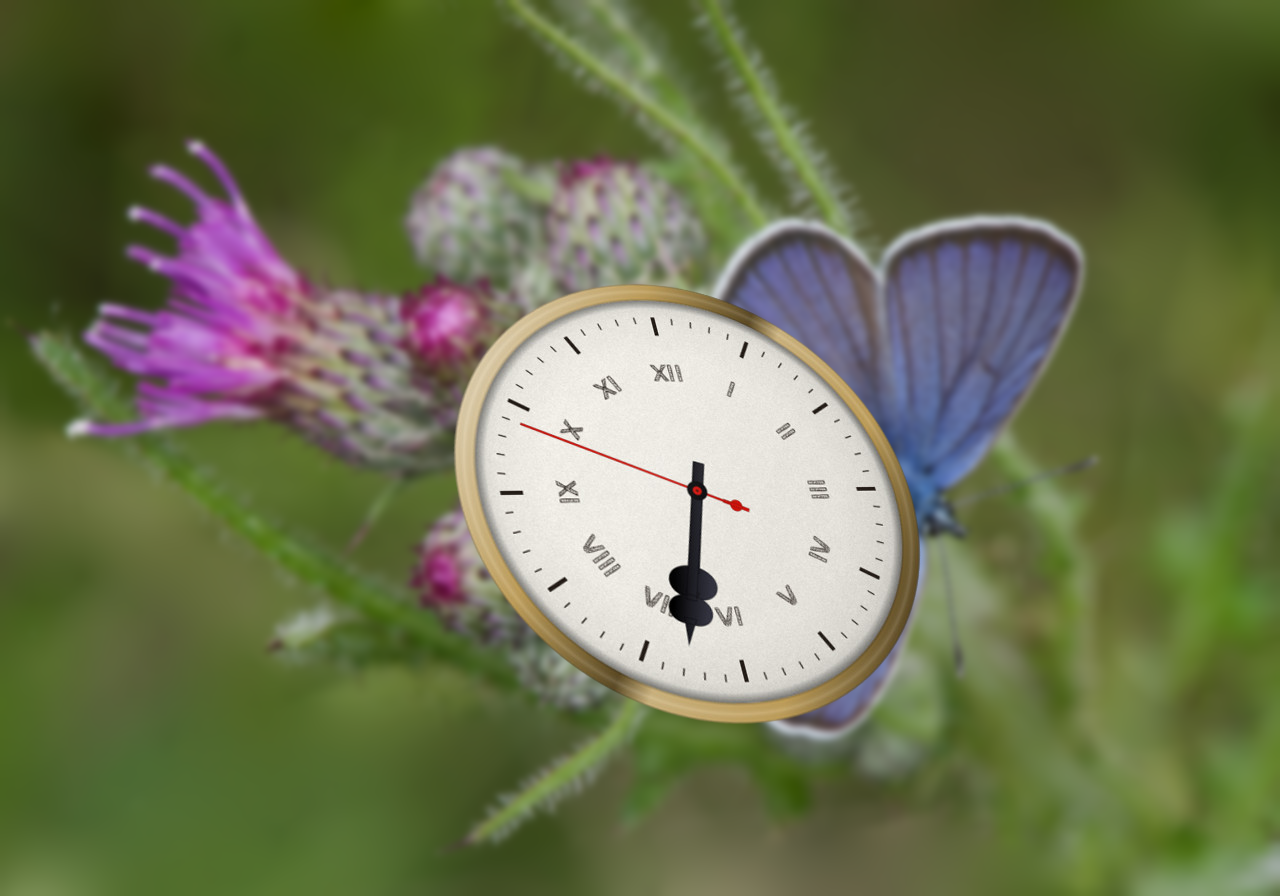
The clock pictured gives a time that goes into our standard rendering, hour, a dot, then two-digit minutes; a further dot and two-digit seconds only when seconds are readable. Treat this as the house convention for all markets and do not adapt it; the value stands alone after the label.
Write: 6.32.49
